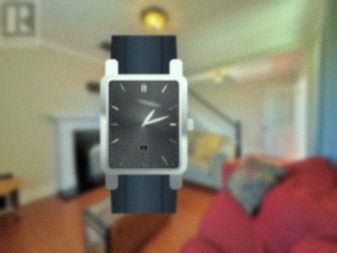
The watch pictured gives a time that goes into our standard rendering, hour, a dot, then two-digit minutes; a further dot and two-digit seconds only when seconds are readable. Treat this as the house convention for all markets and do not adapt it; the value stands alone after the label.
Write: 1.12
